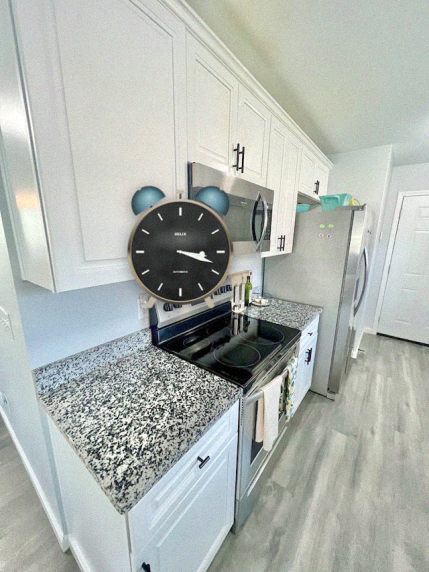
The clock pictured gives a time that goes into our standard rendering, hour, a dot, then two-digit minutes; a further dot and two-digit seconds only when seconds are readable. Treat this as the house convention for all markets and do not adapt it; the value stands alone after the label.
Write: 3.18
